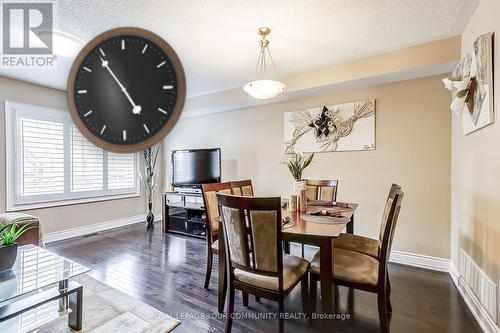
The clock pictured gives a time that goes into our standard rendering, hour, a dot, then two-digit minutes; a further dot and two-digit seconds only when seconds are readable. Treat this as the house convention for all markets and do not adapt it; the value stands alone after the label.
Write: 4.54
